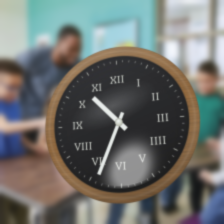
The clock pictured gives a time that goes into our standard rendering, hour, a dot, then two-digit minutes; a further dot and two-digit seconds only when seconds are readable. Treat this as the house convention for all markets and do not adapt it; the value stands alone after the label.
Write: 10.34
